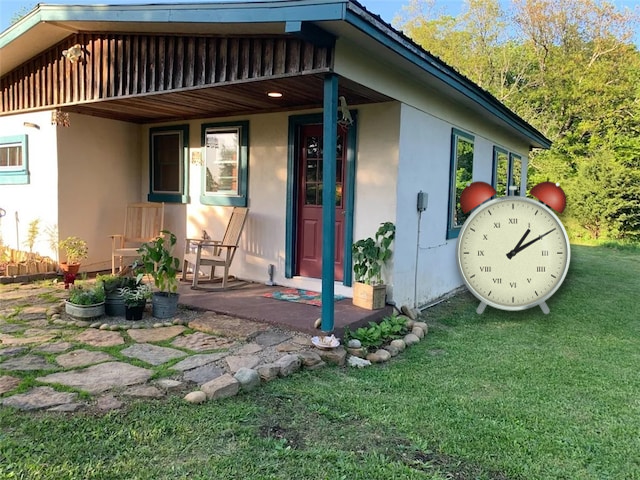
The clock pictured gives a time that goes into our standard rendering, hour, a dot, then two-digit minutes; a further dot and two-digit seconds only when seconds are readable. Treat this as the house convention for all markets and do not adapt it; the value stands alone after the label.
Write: 1.10
